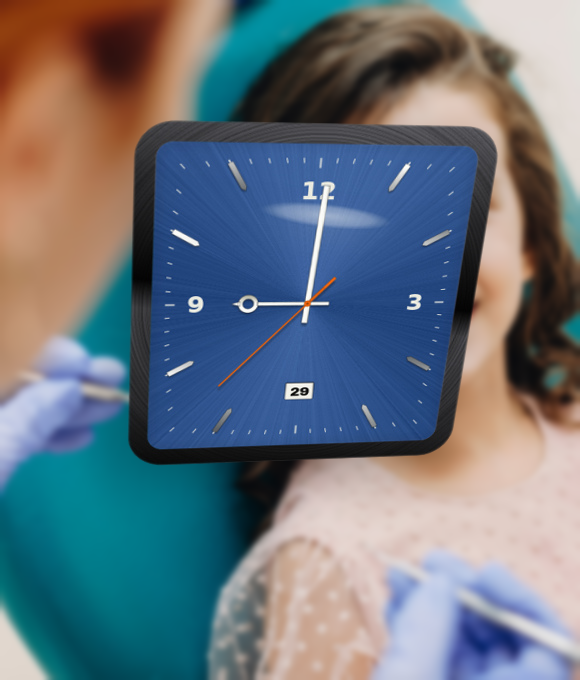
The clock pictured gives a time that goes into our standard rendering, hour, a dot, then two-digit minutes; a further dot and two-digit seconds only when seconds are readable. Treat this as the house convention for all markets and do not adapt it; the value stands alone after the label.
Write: 9.00.37
